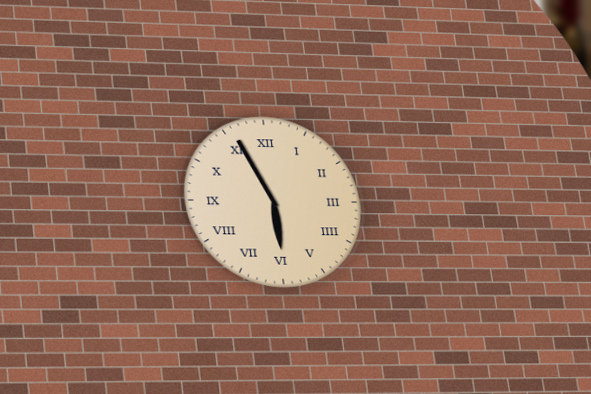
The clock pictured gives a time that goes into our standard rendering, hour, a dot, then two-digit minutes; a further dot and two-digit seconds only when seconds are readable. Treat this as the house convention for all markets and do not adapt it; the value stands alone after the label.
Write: 5.56
